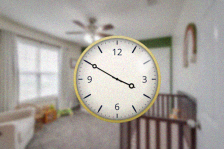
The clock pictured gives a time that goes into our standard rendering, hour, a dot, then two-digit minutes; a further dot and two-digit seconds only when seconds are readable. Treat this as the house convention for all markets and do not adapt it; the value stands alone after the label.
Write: 3.50
